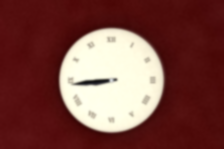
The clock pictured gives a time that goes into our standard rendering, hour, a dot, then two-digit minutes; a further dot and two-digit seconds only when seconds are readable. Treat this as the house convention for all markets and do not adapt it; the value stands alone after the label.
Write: 8.44
